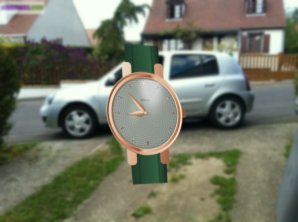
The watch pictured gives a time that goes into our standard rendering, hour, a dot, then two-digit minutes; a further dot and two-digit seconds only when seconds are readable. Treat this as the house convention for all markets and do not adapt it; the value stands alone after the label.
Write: 8.53
